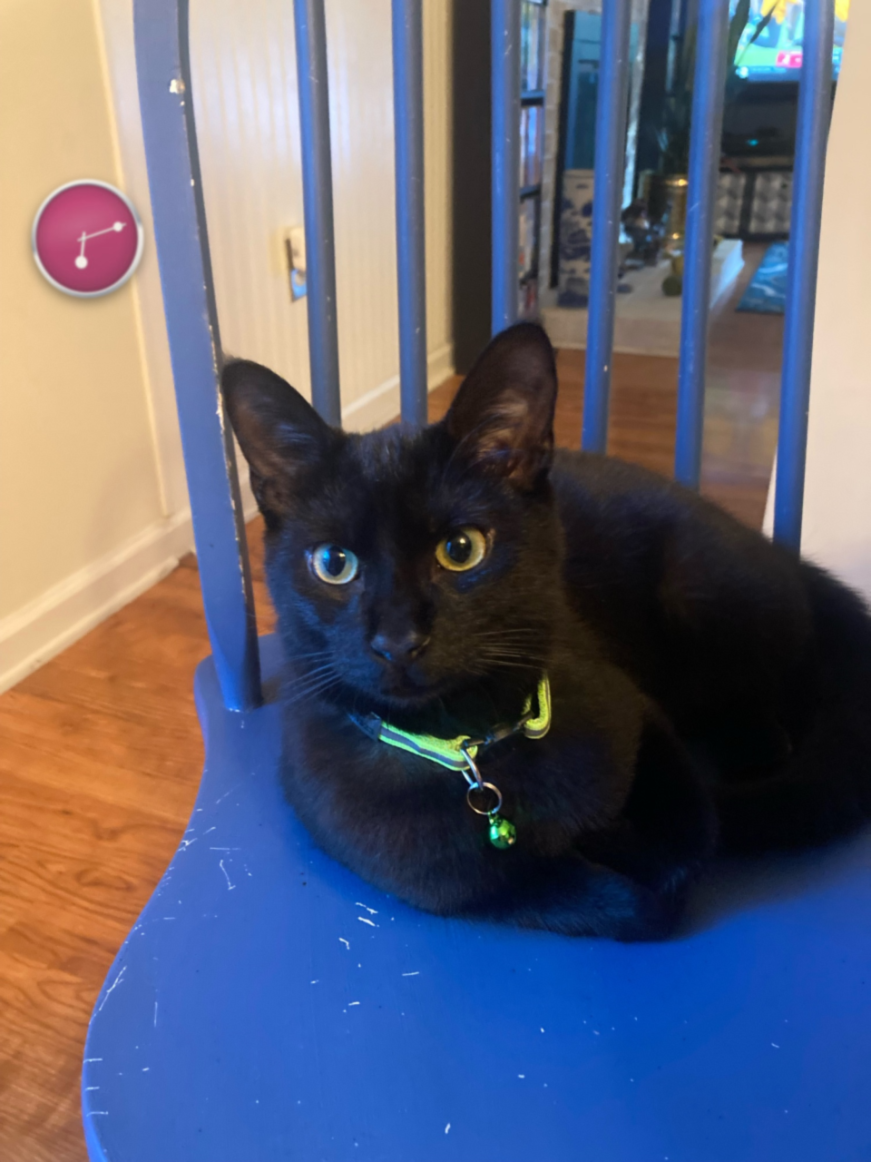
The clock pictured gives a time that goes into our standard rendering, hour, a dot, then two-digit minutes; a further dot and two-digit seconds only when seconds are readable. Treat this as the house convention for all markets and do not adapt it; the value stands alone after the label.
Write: 6.12
